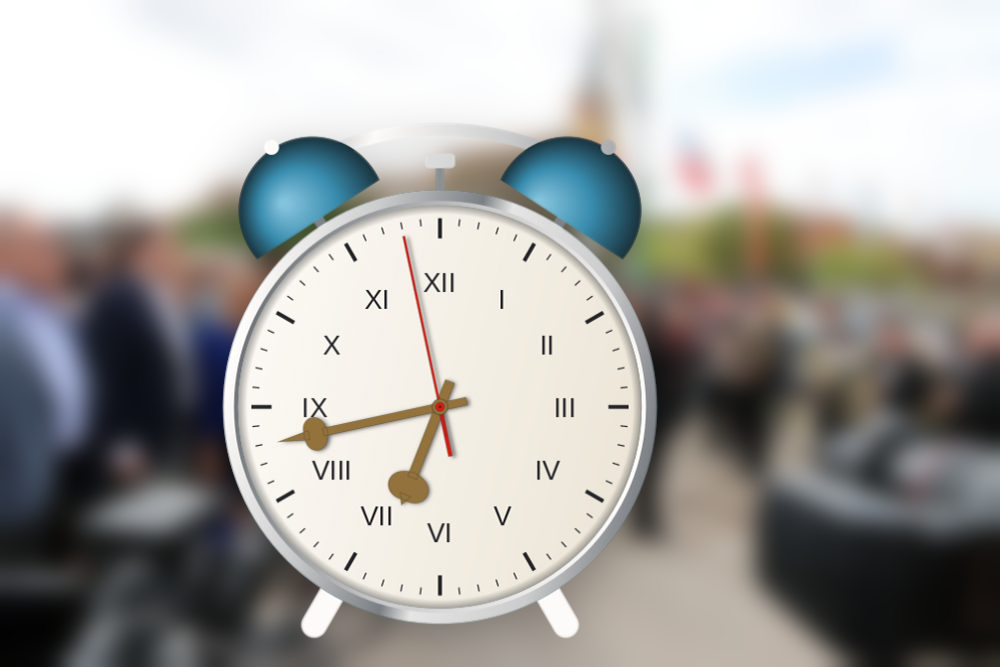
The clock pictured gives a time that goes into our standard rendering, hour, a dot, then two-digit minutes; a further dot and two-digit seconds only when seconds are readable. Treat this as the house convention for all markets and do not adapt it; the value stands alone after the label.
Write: 6.42.58
